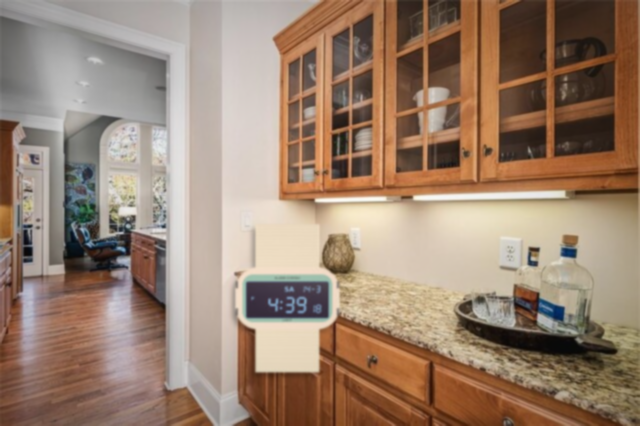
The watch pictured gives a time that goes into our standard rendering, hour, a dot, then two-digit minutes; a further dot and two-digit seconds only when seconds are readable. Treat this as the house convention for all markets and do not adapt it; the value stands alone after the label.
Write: 4.39
